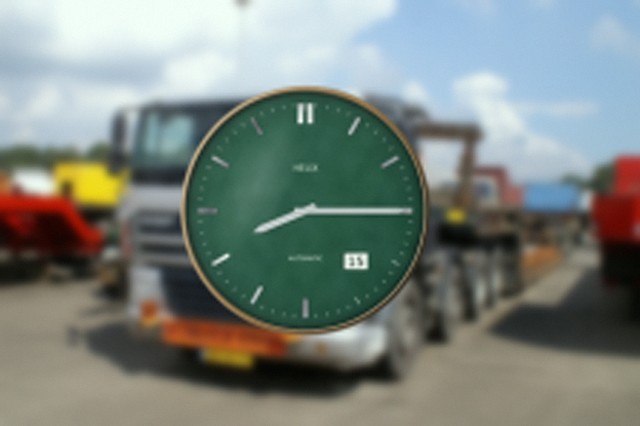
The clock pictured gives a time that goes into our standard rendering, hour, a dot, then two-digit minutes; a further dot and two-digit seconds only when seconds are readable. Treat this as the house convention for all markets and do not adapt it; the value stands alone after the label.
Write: 8.15
